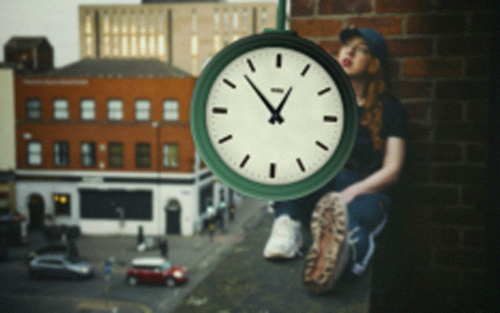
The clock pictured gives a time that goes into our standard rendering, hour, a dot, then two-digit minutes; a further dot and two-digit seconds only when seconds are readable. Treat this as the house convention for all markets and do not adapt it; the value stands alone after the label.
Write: 12.53
